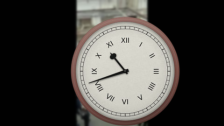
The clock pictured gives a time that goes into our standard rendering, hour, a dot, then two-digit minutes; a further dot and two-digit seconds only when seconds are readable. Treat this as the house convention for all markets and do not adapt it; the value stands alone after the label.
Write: 10.42
